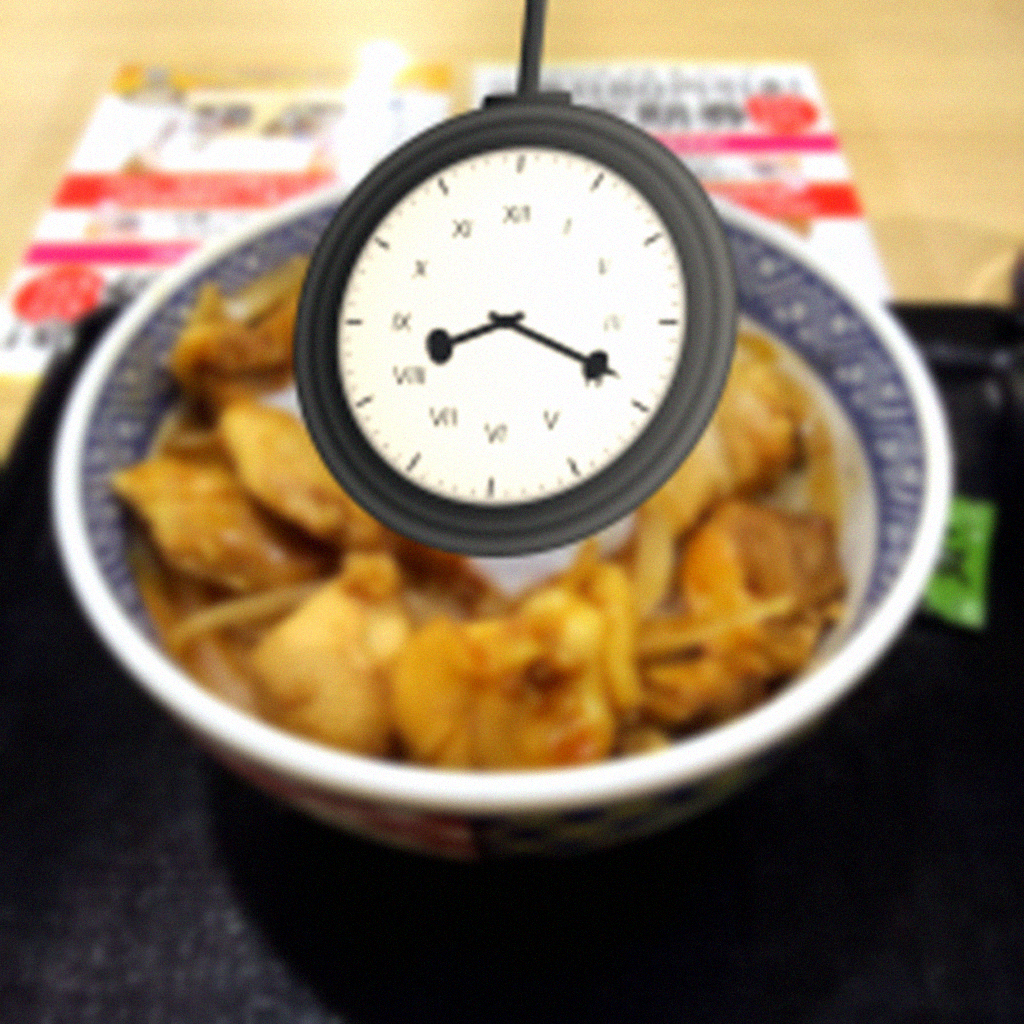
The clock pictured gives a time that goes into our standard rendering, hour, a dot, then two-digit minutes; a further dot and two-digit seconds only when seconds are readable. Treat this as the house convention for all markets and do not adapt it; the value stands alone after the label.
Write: 8.19
